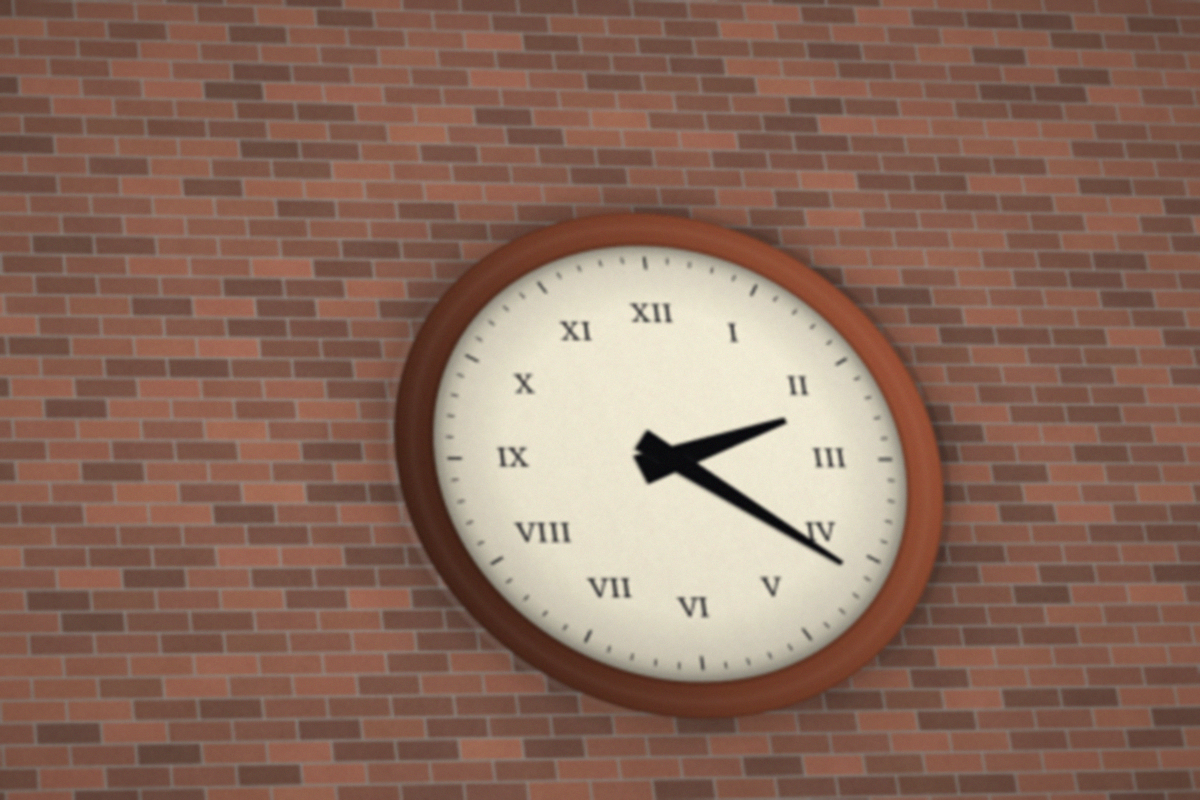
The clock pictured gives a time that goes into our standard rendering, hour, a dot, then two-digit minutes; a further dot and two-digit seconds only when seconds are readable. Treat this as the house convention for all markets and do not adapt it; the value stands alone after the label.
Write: 2.21
